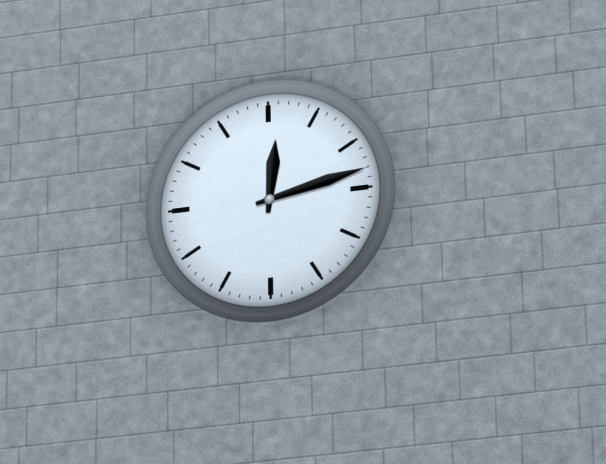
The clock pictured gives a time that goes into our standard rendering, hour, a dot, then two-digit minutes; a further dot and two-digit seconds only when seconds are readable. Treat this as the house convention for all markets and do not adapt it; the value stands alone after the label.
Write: 12.13
